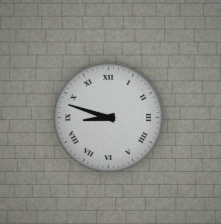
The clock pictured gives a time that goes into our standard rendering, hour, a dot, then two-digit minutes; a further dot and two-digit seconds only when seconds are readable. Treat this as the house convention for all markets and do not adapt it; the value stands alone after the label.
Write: 8.48
